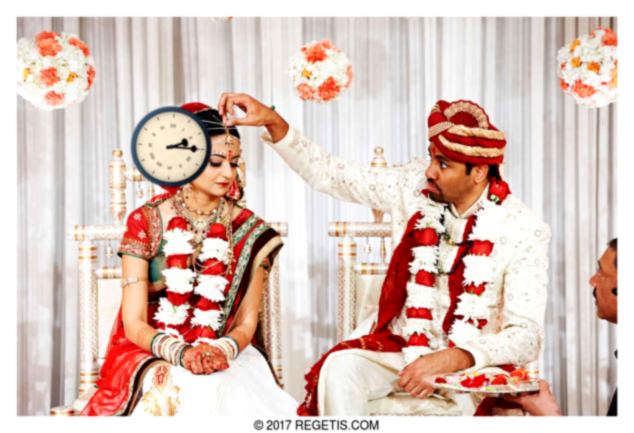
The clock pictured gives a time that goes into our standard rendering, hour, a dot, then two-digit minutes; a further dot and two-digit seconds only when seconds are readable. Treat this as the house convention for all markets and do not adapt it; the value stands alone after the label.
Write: 2.15
